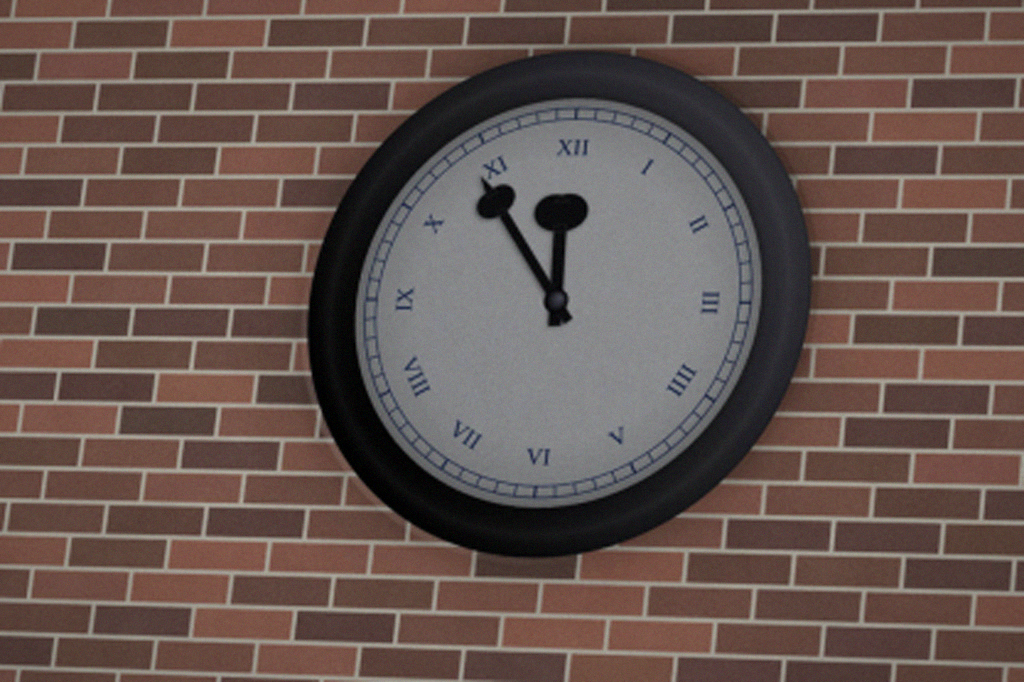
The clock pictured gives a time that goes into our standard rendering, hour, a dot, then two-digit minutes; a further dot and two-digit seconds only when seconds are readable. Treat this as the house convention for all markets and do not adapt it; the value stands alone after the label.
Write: 11.54
